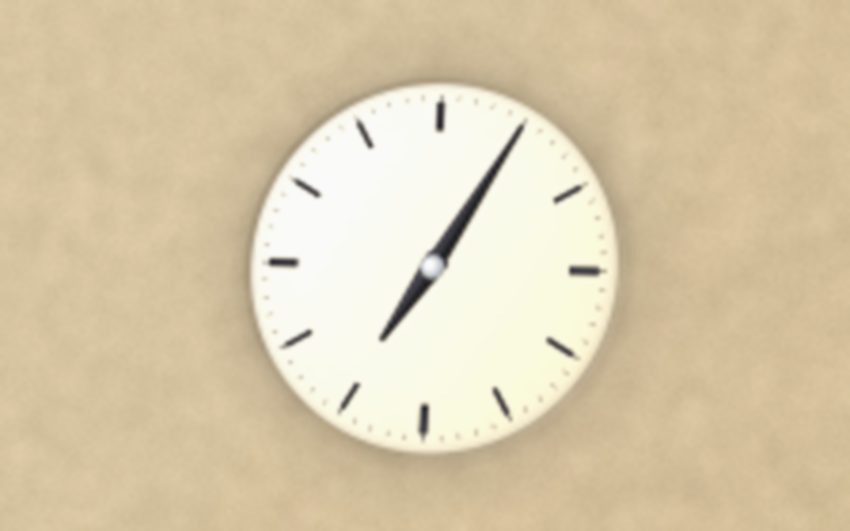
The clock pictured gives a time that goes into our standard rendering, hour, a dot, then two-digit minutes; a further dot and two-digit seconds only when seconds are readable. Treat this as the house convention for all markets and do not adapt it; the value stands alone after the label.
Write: 7.05
